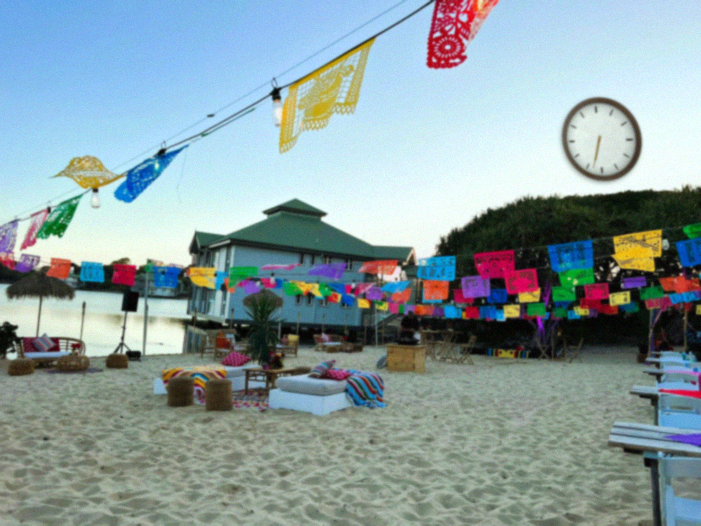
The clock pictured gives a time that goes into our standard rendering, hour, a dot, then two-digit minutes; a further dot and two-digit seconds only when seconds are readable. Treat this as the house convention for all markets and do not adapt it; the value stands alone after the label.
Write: 6.33
